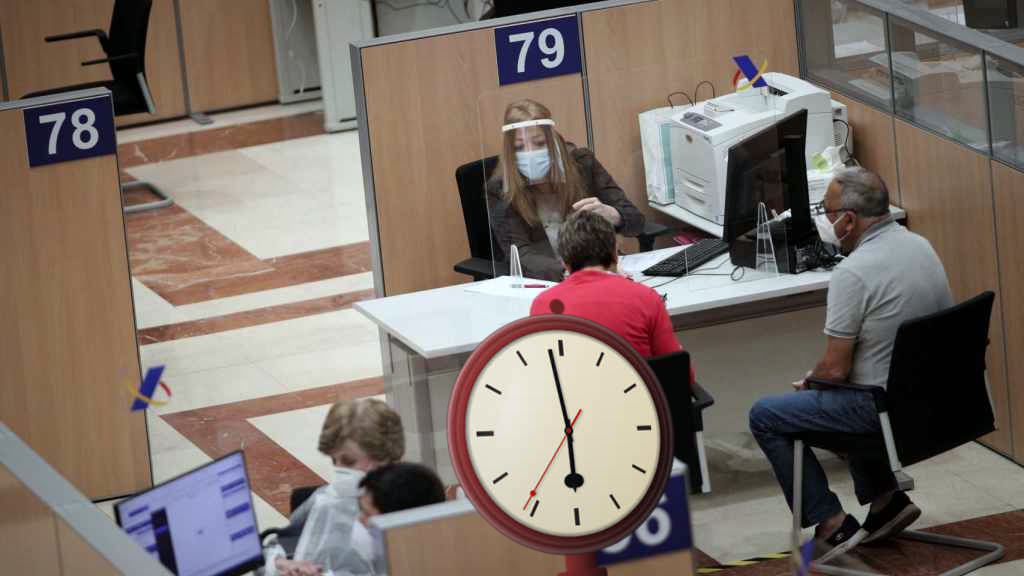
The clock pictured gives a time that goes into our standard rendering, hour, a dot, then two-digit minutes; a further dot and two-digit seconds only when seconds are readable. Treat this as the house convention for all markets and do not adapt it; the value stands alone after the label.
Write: 5.58.36
